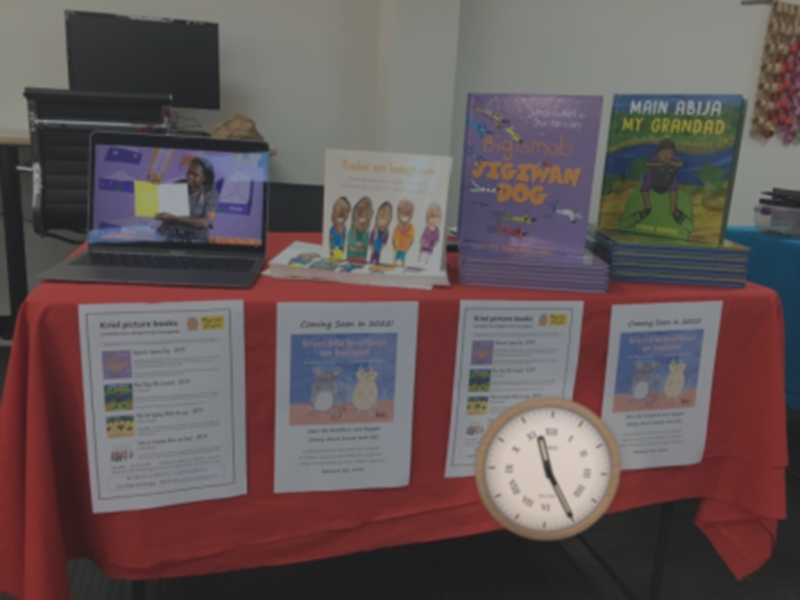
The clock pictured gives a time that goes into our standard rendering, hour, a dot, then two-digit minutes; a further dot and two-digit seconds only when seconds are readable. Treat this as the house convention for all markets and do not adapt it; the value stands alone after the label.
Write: 11.25
